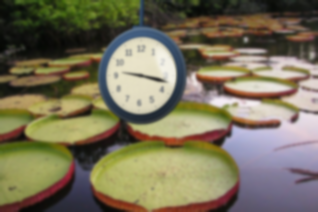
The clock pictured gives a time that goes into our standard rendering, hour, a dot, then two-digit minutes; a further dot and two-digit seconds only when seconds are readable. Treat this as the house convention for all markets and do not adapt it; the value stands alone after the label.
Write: 9.17
